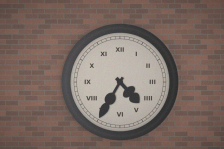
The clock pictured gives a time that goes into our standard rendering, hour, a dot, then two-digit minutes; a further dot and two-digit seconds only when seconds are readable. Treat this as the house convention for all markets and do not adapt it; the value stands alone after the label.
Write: 4.35
